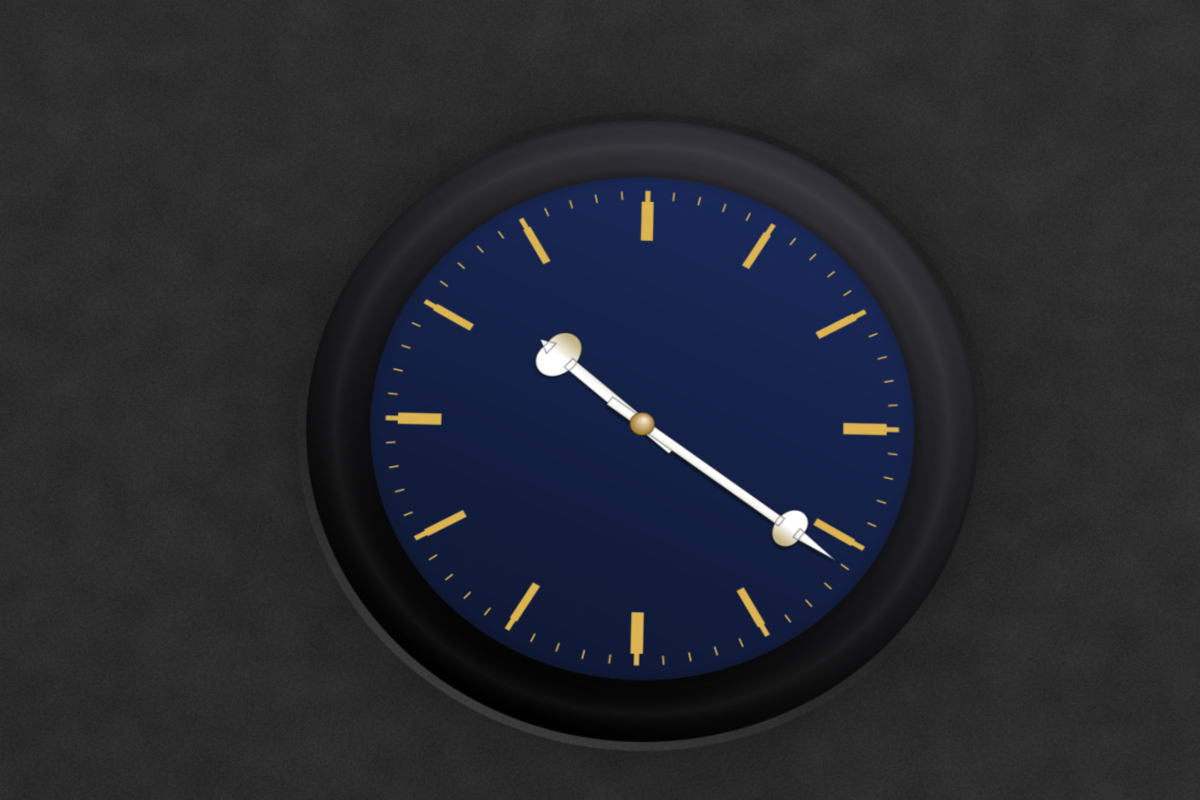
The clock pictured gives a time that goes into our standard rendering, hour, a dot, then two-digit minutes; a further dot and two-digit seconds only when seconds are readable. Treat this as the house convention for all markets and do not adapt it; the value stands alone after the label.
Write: 10.21
